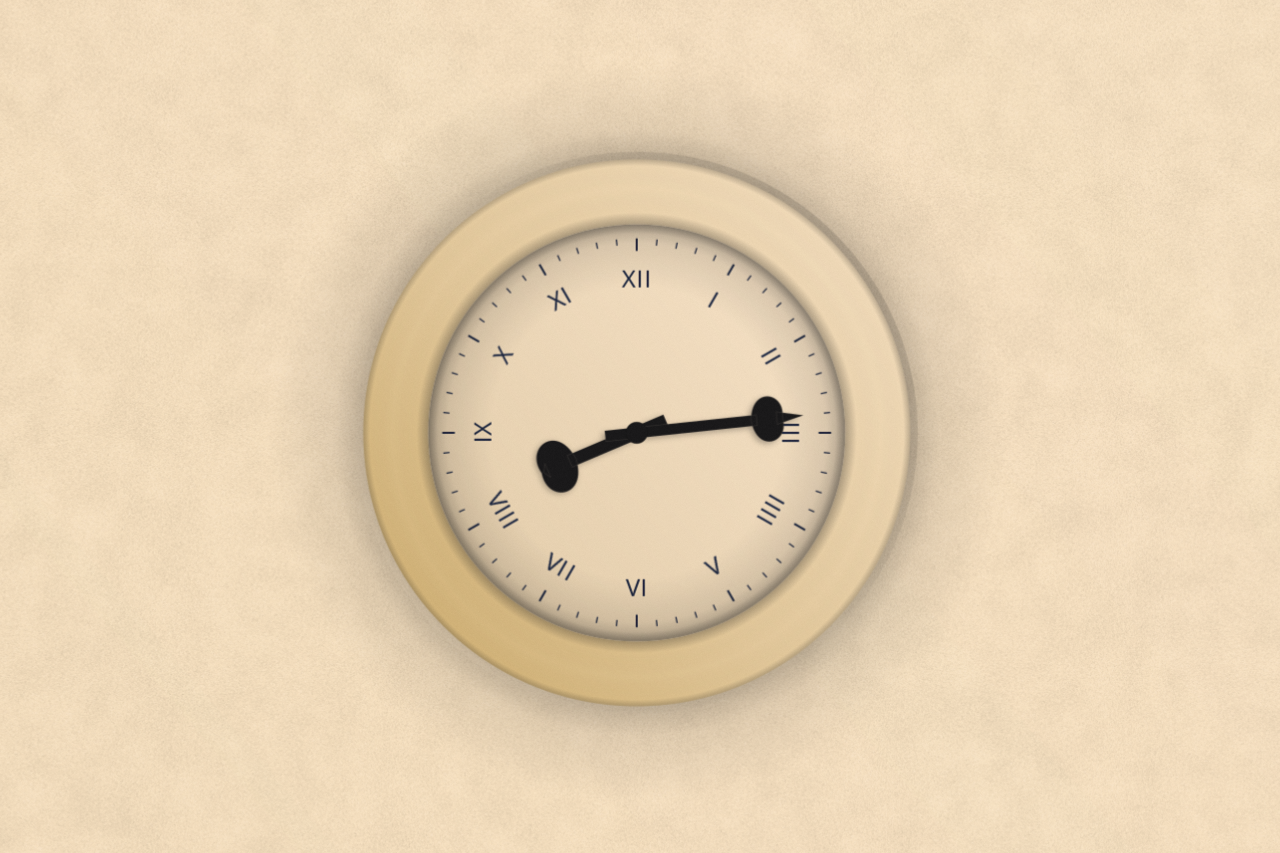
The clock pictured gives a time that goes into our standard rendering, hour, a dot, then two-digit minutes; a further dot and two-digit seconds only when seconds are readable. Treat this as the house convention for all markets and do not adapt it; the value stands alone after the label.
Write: 8.14
